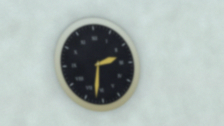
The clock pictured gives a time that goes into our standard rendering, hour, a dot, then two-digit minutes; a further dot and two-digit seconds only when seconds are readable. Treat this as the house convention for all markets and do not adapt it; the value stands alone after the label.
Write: 2.32
